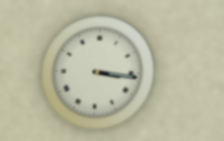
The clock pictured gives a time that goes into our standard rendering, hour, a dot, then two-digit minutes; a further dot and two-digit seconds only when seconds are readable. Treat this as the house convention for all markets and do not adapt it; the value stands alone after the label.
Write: 3.16
